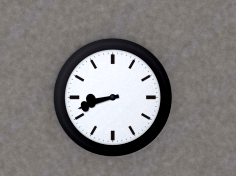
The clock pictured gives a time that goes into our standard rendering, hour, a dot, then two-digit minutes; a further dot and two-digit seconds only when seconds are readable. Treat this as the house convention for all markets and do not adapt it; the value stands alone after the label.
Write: 8.42
